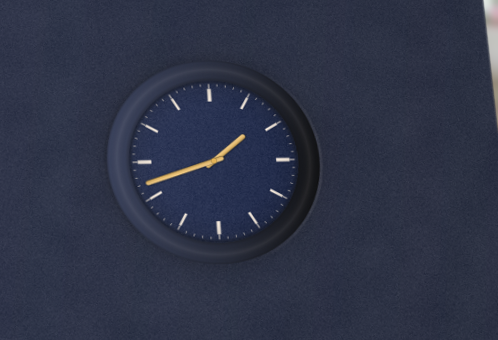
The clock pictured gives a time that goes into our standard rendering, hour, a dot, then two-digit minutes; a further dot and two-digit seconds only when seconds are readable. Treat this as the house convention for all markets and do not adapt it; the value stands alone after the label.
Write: 1.42
